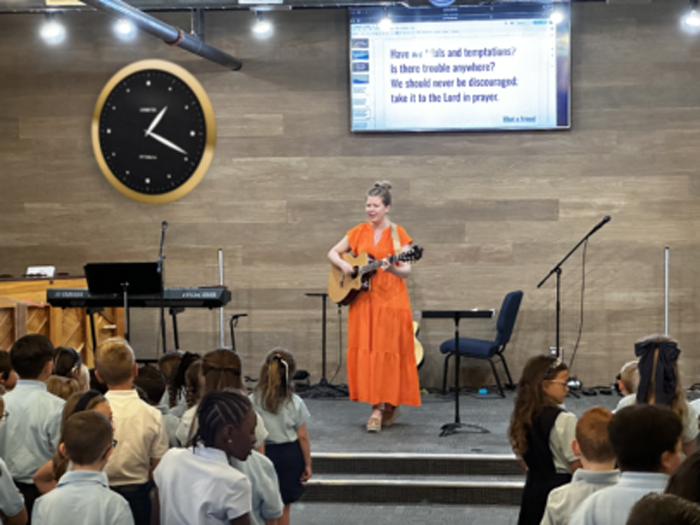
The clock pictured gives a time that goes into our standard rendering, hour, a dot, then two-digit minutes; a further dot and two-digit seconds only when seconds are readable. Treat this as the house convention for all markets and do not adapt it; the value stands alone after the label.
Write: 1.19
